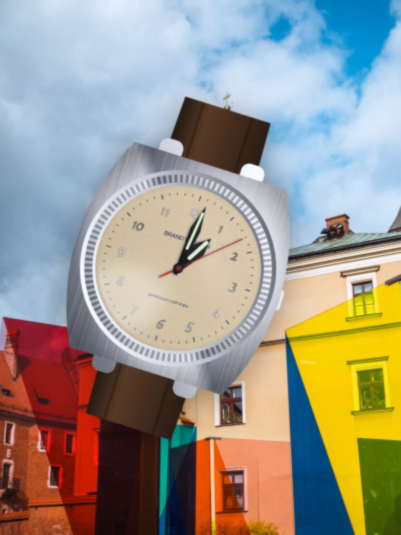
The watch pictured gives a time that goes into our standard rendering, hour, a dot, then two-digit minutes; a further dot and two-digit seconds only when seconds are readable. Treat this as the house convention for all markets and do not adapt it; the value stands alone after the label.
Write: 1.01.08
